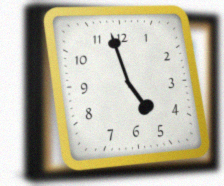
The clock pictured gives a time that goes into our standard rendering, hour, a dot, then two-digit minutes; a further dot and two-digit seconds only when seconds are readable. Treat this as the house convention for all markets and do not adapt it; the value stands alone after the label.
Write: 4.58
